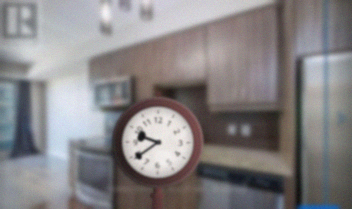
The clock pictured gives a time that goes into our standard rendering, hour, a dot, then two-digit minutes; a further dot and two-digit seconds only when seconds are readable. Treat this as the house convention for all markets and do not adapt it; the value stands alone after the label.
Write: 9.39
